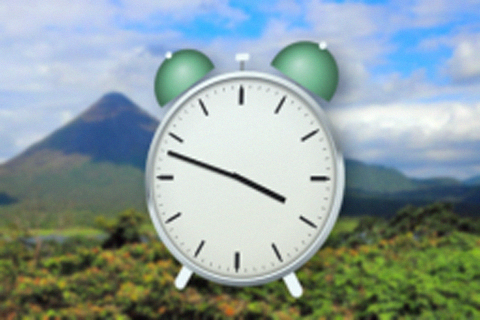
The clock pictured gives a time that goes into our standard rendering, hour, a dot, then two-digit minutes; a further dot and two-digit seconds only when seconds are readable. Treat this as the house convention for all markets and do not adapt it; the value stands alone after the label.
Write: 3.48
